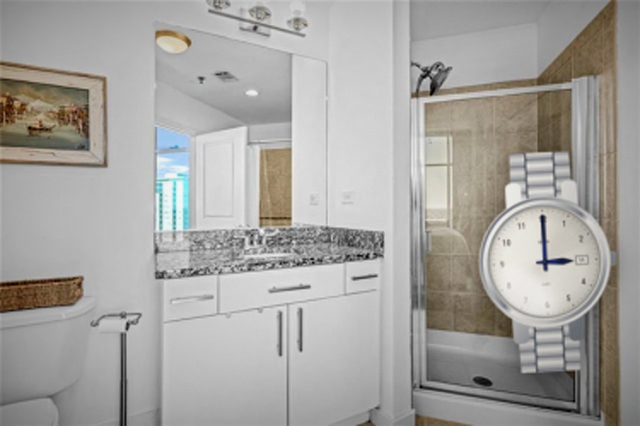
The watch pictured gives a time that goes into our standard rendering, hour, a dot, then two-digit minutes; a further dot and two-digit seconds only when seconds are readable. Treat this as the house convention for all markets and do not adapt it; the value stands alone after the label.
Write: 3.00
